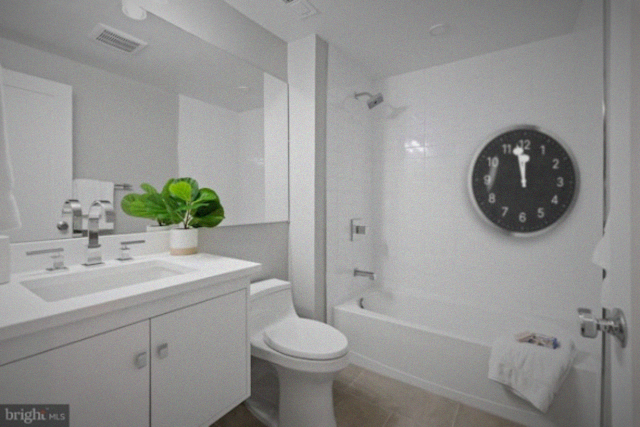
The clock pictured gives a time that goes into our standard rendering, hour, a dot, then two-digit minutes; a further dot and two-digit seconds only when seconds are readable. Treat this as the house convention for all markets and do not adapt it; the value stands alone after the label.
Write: 11.58
